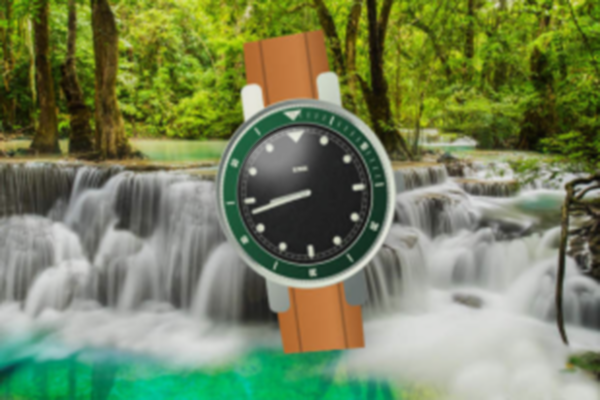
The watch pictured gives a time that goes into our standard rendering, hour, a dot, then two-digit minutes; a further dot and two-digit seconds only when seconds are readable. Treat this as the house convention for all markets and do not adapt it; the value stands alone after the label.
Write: 8.43
